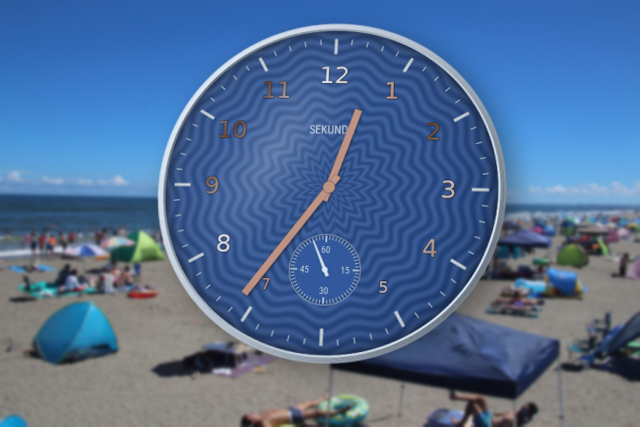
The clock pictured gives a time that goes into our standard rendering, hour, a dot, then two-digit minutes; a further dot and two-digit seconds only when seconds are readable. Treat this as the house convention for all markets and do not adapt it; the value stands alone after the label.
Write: 12.35.56
